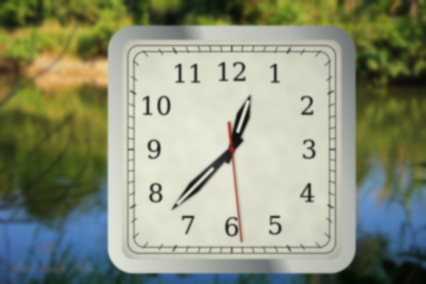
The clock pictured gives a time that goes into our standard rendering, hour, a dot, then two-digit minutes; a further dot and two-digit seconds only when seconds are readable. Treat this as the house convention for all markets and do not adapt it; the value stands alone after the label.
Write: 12.37.29
